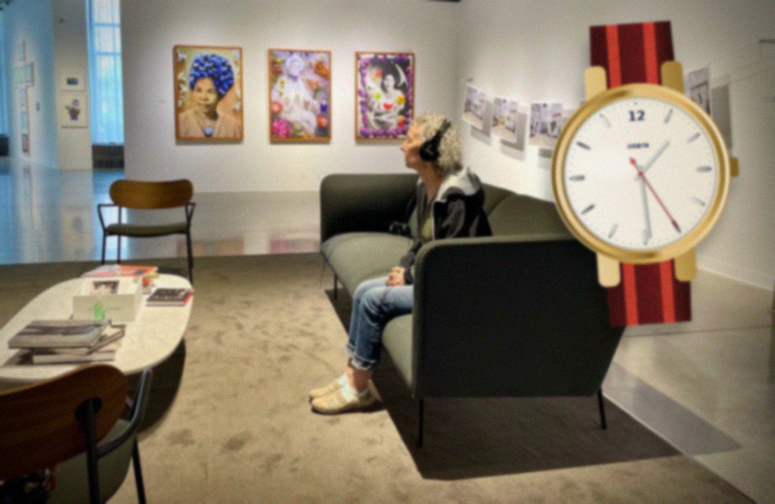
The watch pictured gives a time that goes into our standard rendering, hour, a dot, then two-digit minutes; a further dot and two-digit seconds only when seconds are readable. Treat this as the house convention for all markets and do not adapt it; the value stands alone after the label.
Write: 1.29.25
